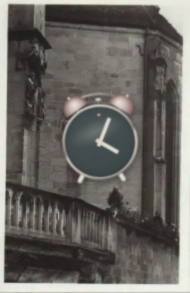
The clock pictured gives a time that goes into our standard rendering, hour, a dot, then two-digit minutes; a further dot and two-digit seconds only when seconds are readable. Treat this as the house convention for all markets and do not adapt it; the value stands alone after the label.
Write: 4.04
